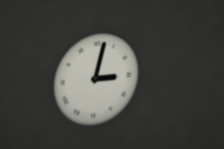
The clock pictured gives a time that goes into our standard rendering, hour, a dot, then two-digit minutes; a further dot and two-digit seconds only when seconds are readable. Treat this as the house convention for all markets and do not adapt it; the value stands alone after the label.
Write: 3.02
